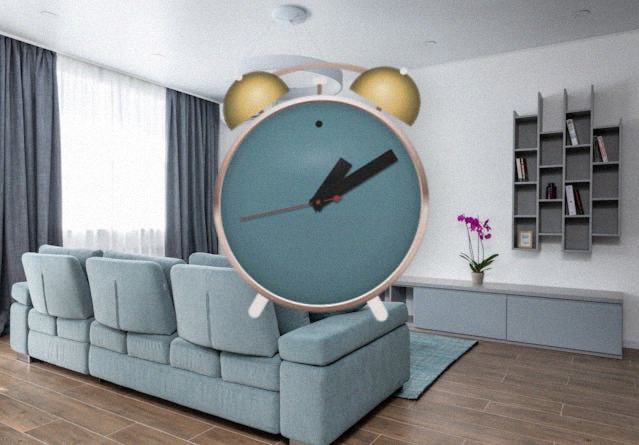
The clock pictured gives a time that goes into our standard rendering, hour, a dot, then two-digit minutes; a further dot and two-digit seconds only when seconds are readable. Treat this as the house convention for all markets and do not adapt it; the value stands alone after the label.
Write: 1.09.43
